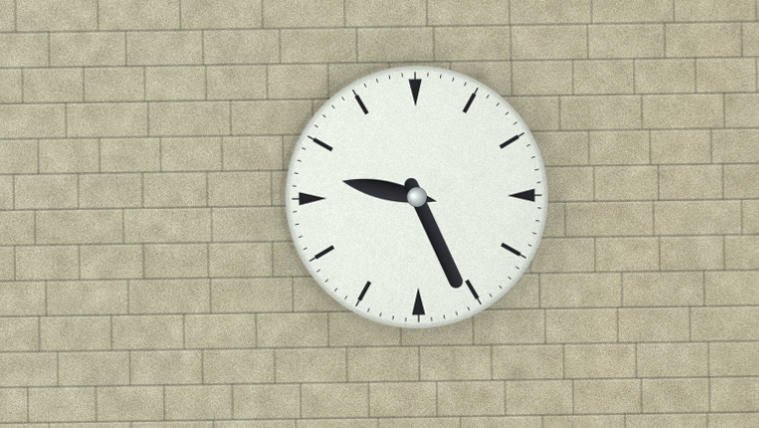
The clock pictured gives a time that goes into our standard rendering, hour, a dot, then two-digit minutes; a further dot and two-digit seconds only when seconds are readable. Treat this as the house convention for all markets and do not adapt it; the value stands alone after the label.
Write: 9.26
